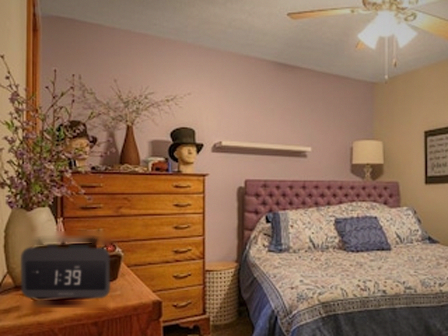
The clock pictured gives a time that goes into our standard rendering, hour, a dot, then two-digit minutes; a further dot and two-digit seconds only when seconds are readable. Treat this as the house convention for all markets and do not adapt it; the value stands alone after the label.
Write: 1.39
